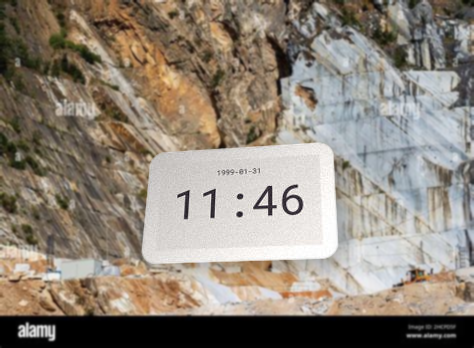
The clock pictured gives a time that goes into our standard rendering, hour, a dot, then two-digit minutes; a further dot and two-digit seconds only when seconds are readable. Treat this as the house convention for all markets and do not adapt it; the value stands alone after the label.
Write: 11.46
